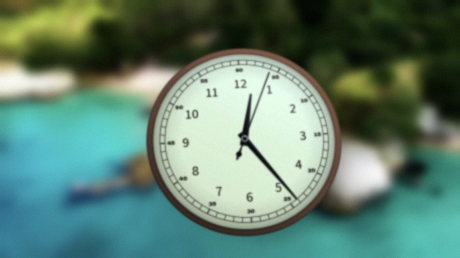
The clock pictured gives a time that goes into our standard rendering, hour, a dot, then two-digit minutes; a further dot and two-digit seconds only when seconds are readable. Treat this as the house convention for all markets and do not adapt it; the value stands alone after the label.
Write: 12.24.04
